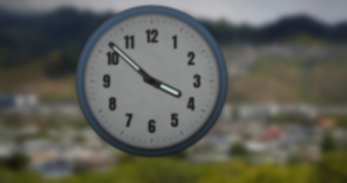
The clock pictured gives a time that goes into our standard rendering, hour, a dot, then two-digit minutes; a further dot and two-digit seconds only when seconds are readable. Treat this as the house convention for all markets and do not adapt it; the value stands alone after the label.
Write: 3.52
